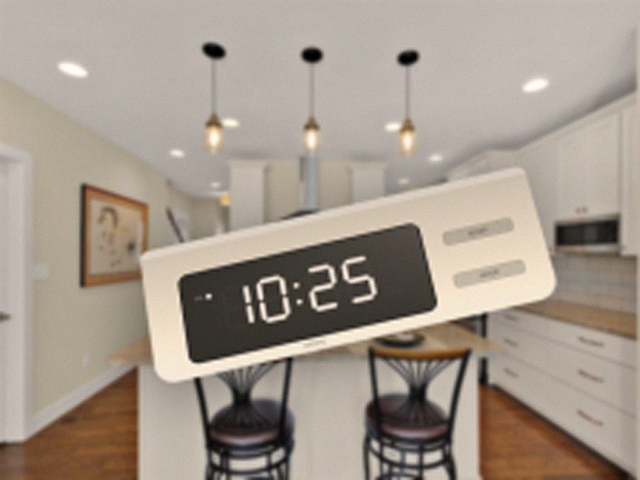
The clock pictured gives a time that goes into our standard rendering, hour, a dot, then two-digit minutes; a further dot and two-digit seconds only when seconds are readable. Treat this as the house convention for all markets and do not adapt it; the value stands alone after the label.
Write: 10.25
